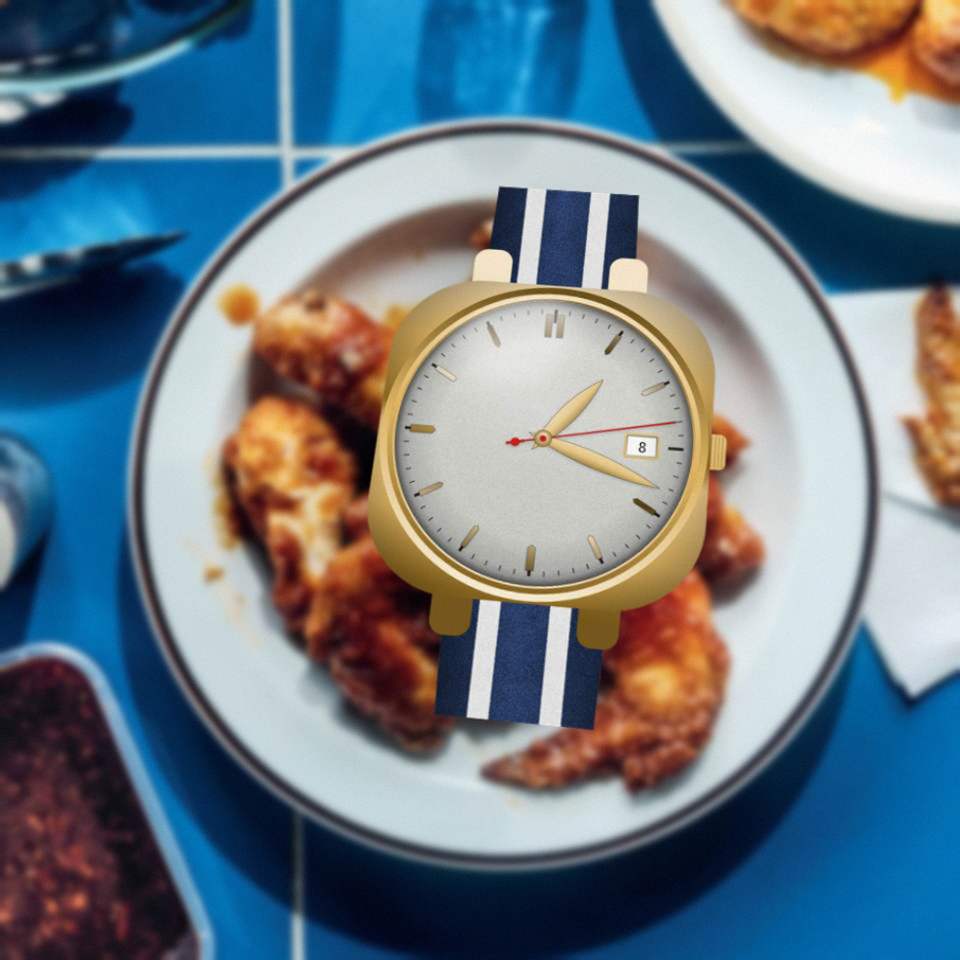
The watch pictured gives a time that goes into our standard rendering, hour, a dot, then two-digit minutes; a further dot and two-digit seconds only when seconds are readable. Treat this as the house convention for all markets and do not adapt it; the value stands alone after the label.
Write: 1.18.13
